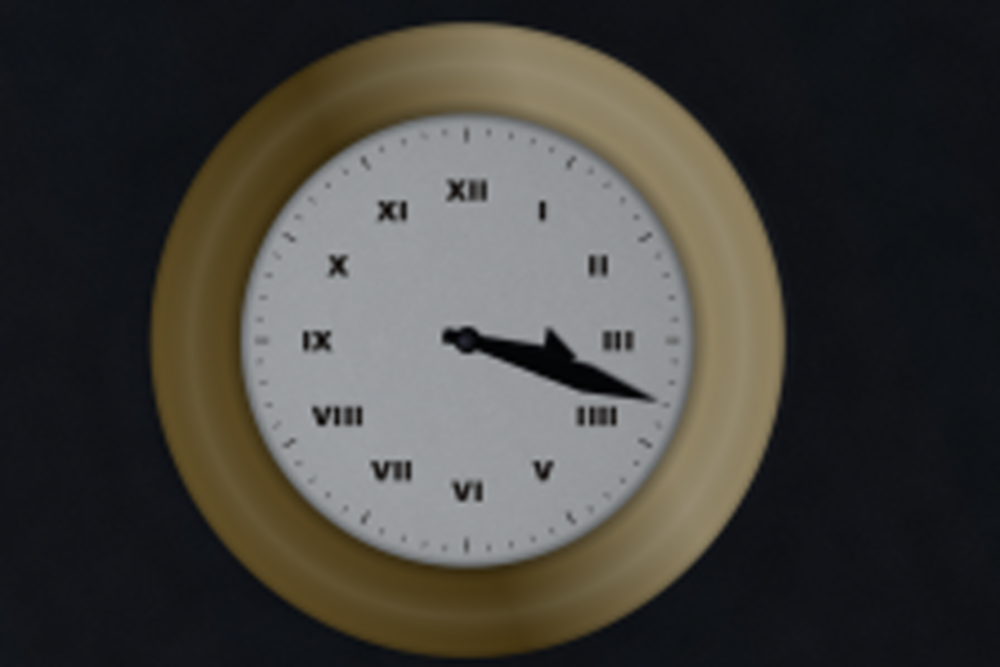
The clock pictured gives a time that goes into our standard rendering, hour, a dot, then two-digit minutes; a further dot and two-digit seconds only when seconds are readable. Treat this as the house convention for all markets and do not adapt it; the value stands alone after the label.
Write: 3.18
